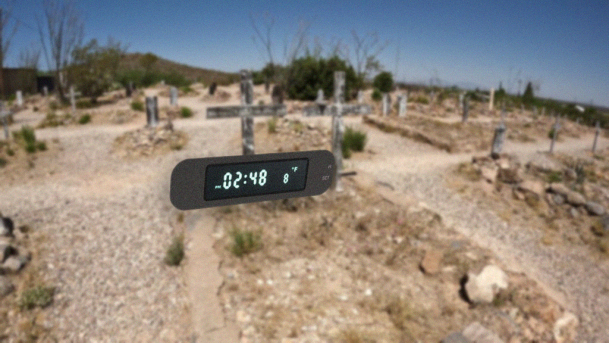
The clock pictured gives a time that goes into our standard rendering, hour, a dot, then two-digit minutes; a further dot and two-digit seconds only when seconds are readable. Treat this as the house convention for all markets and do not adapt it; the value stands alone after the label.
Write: 2.48
